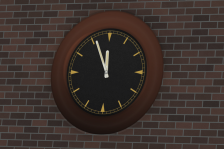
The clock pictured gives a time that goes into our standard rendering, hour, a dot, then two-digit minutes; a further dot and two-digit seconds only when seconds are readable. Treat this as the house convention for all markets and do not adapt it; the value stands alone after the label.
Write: 11.56
